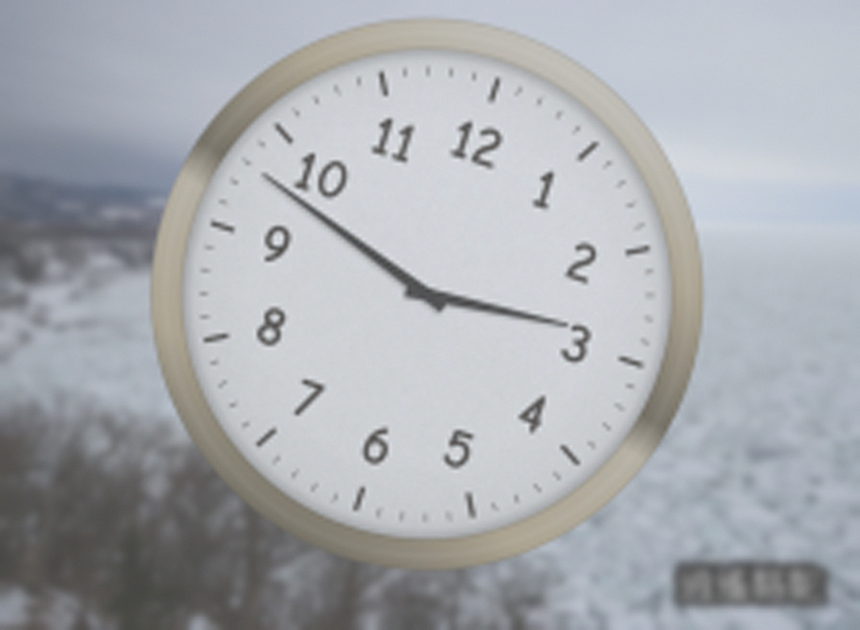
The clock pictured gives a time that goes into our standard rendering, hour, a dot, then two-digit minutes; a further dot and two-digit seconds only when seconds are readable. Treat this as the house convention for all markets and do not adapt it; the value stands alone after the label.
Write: 2.48
